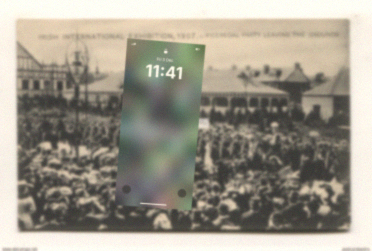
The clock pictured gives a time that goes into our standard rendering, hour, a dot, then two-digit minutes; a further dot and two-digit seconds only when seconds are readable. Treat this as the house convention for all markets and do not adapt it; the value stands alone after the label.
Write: 11.41
